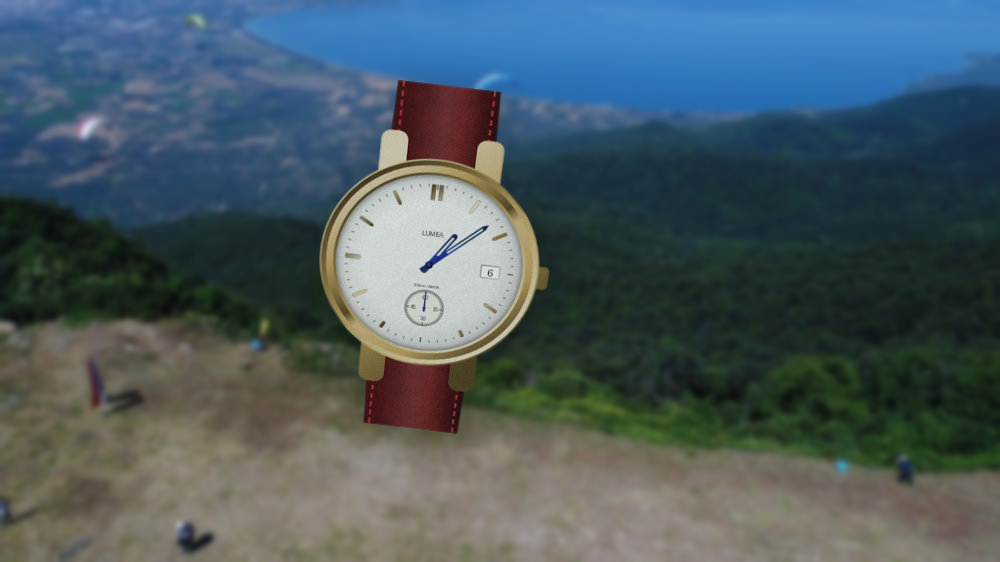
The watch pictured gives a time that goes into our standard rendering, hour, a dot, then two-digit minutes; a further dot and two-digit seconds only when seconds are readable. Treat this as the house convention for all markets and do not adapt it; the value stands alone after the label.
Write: 1.08
